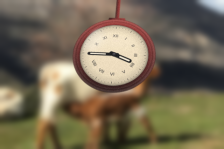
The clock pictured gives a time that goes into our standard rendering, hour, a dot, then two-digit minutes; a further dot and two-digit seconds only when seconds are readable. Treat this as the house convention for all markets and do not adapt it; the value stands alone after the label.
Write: 3.45
